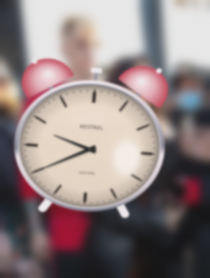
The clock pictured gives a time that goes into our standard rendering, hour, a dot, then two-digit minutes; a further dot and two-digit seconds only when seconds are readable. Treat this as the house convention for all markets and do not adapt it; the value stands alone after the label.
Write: 9.40
